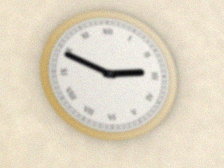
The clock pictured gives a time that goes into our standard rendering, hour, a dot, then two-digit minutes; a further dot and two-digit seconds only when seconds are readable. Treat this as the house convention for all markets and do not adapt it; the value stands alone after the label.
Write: 2.49
